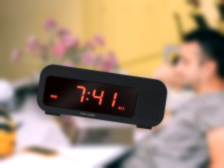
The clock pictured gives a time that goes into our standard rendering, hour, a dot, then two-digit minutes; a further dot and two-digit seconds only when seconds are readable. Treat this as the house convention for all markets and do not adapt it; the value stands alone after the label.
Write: 7.41
